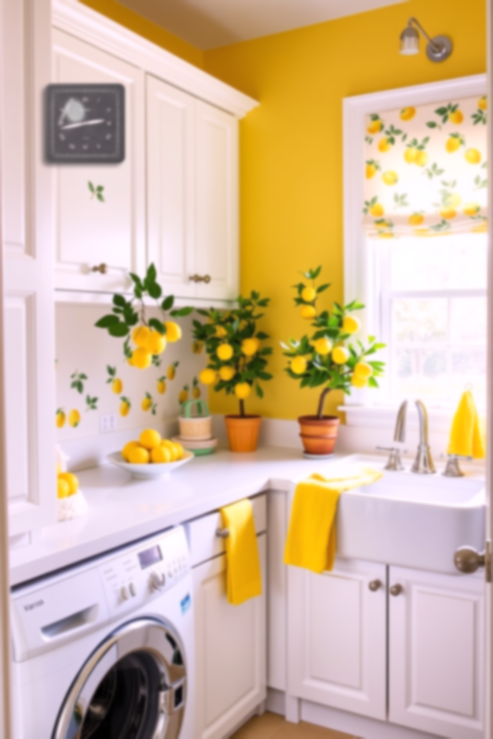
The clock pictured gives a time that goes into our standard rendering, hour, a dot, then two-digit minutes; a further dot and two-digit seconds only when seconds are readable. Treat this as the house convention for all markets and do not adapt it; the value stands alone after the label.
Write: 2.43
